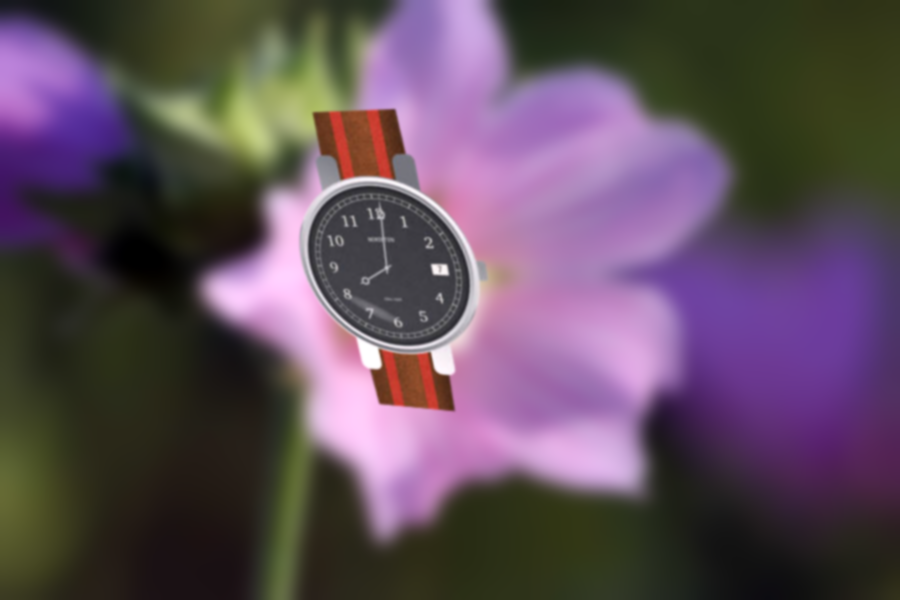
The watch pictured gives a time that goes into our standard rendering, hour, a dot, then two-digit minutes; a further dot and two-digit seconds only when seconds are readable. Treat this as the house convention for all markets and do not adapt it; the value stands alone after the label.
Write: 8.01
